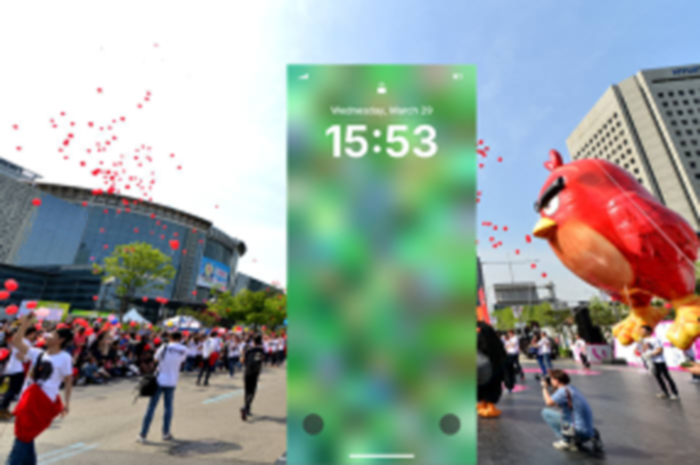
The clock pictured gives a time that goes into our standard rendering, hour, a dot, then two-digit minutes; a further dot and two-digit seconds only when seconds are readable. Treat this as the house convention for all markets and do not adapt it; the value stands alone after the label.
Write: 15.53
